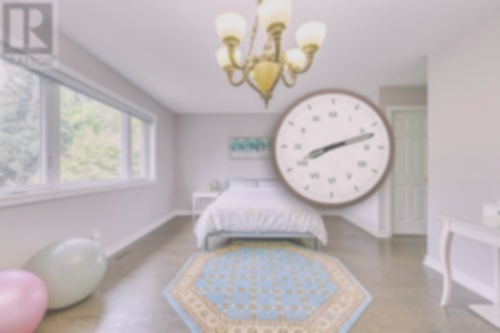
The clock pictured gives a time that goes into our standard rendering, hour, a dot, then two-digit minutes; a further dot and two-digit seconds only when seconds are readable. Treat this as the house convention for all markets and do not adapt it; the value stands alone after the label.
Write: 8.12
